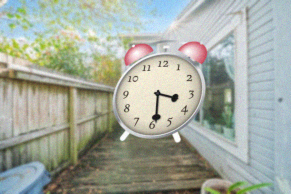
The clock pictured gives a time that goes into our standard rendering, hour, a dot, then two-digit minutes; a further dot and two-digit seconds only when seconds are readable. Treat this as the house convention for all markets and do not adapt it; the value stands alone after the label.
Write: 3.29
